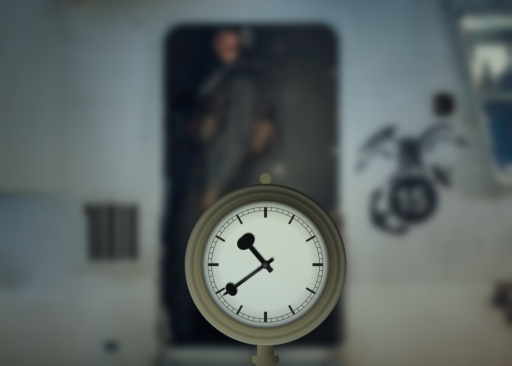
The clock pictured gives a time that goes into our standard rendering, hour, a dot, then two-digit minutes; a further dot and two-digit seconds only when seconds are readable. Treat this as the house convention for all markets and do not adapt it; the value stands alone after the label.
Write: 10.39
